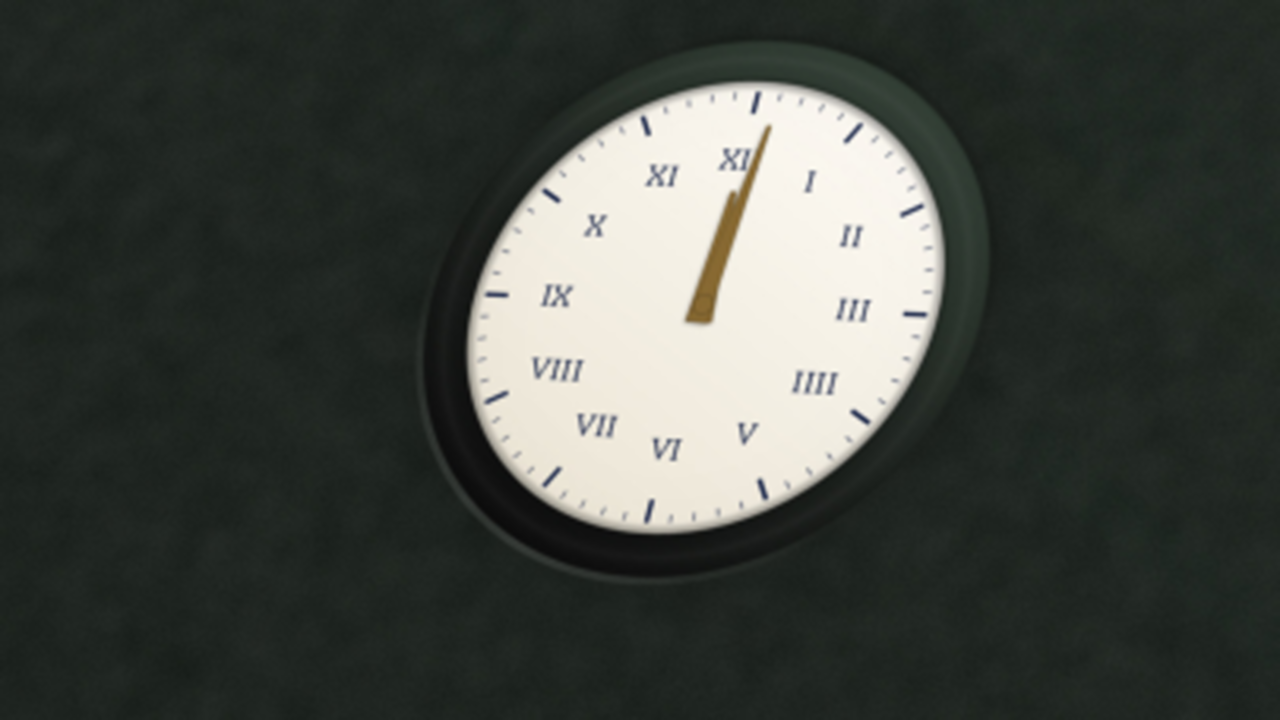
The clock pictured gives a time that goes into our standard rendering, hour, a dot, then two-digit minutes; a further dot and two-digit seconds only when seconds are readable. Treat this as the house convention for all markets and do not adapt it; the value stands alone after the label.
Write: 12.01
